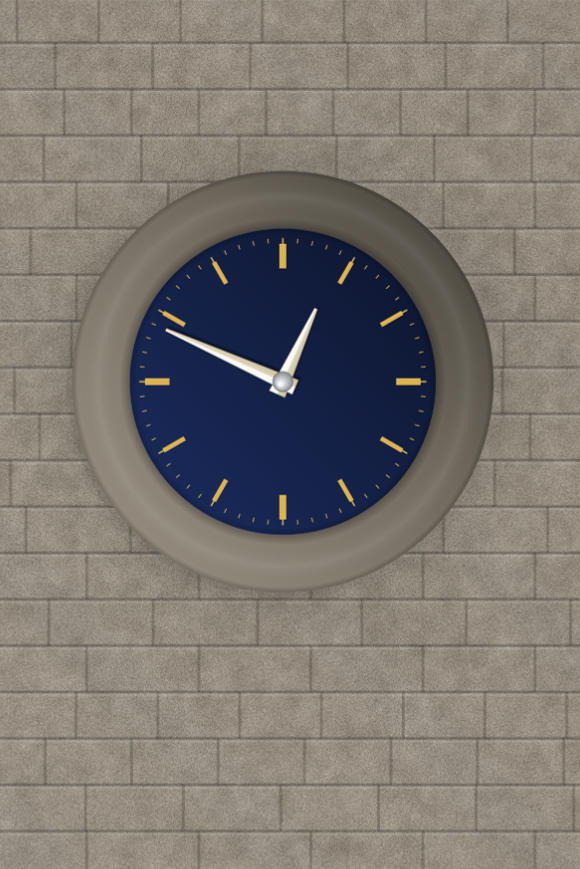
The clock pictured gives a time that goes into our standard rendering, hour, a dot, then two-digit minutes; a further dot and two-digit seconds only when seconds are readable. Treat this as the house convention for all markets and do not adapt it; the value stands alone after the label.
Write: 12.49
